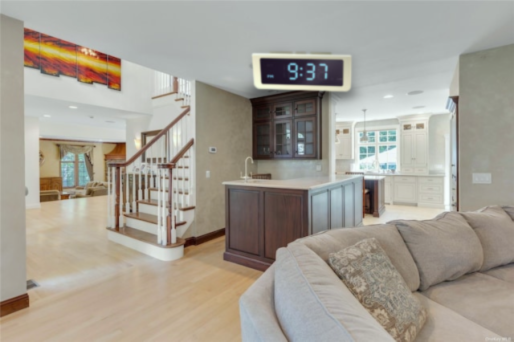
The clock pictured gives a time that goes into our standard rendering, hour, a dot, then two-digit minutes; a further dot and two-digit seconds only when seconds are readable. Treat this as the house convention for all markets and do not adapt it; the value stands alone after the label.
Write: 9.37
